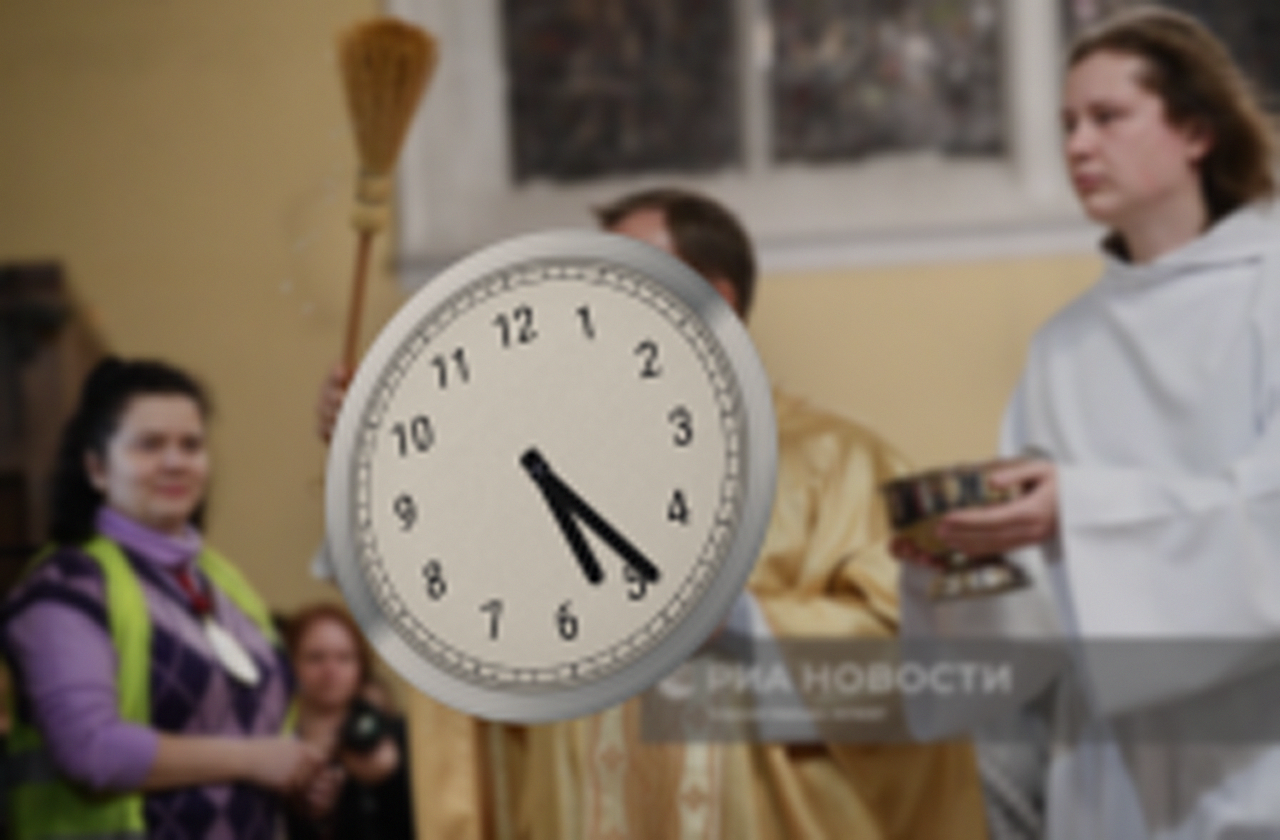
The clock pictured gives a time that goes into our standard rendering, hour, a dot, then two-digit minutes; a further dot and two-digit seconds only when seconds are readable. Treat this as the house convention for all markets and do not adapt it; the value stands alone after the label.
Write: 5.24
